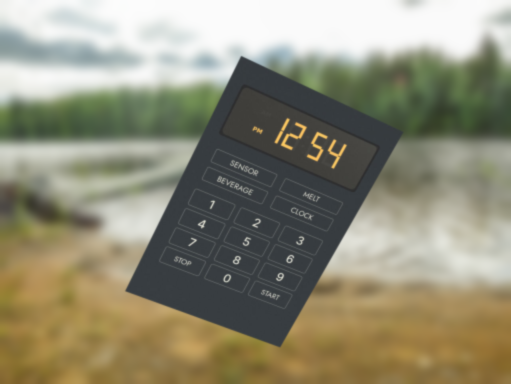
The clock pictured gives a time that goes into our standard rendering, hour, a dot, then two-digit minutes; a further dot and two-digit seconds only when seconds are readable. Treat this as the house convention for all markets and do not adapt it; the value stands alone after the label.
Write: 12.54
